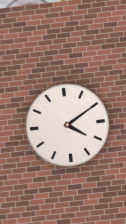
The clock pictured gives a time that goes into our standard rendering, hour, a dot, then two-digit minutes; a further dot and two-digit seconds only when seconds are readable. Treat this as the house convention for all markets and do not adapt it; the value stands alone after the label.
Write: 4.10
